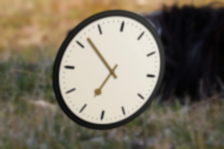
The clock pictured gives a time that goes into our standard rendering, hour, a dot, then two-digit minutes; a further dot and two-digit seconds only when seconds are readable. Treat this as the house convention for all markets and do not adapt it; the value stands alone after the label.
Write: 6.52
